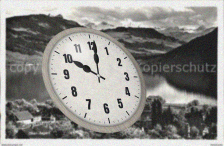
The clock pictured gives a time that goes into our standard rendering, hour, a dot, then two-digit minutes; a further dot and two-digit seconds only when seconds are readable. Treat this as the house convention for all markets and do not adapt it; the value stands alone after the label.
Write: 10.01
